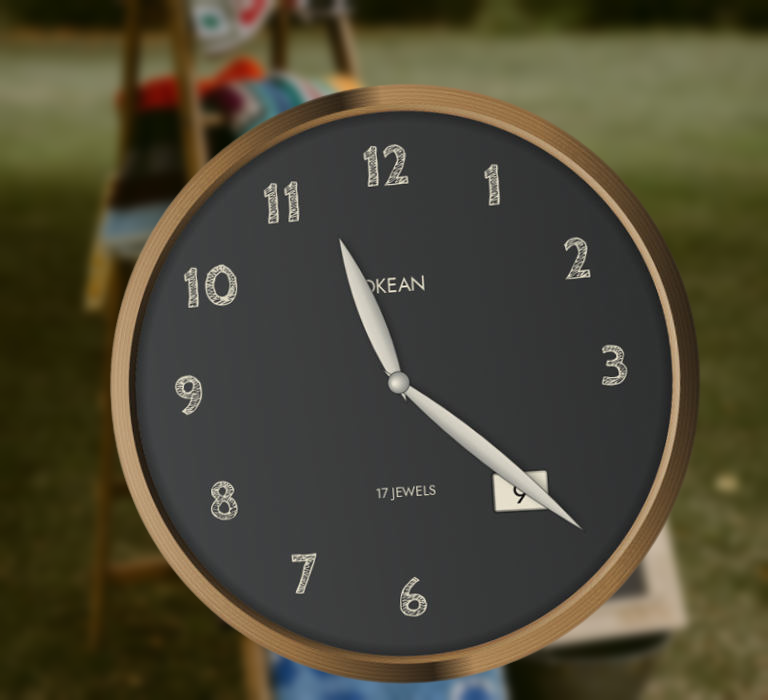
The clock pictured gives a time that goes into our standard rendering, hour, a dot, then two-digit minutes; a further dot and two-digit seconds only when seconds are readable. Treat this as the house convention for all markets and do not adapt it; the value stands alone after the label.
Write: 11.22
